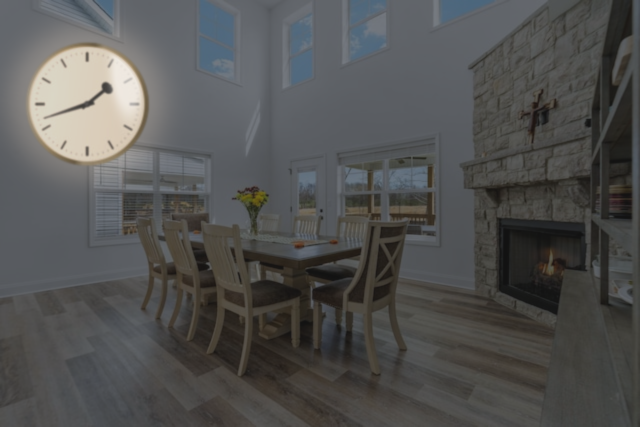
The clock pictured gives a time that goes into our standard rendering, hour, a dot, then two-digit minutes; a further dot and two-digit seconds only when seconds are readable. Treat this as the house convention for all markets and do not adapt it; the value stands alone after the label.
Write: 1.42
